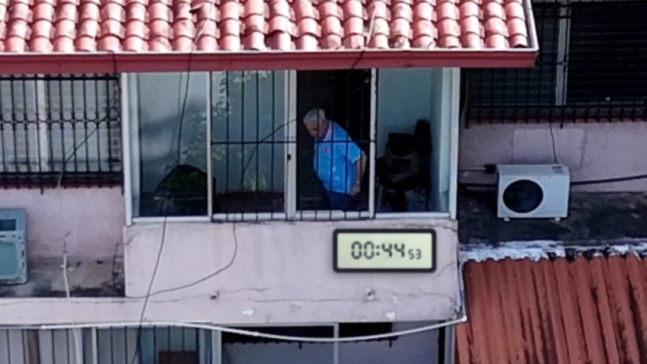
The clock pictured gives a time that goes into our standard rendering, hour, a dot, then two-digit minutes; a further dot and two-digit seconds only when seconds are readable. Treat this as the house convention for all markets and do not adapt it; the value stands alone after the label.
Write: 0.44
